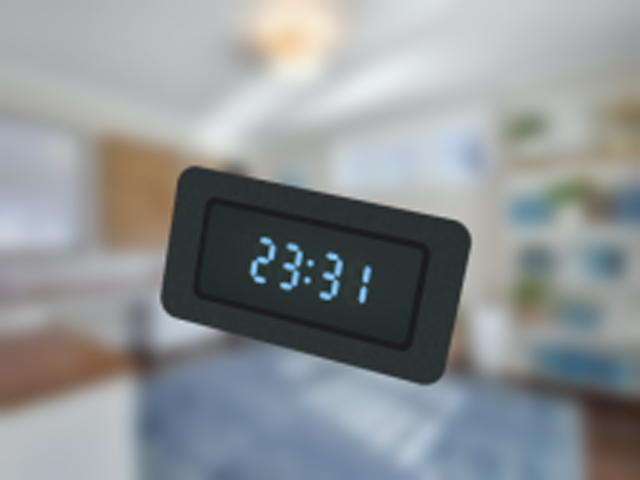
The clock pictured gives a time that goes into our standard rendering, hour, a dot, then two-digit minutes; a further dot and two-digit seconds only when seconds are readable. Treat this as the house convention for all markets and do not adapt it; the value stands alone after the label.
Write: 23.31
